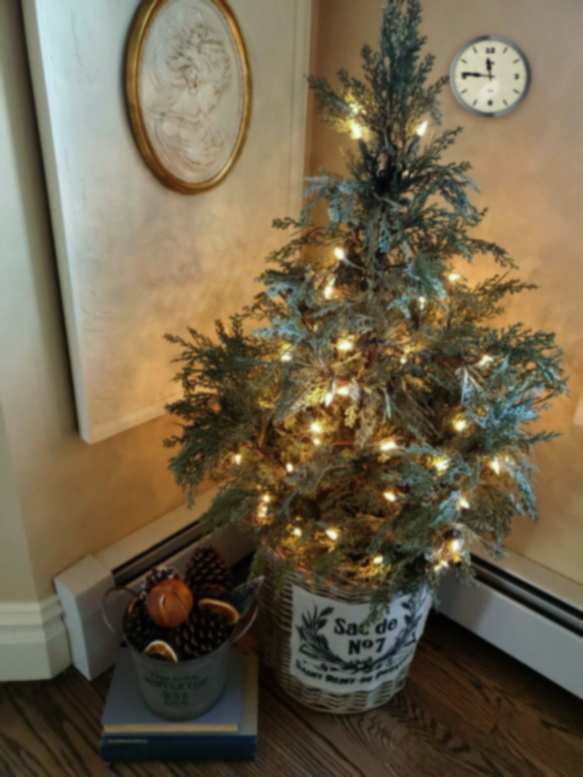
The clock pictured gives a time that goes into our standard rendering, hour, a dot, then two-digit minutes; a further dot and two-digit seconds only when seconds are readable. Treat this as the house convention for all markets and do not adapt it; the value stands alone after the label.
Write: 11.46
